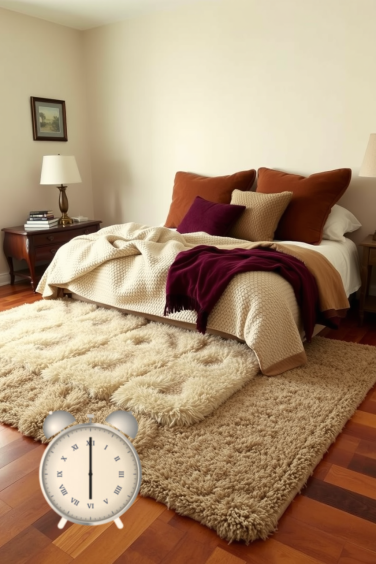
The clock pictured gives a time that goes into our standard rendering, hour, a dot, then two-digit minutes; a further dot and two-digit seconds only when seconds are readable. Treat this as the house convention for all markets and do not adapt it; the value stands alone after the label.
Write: 6.00
